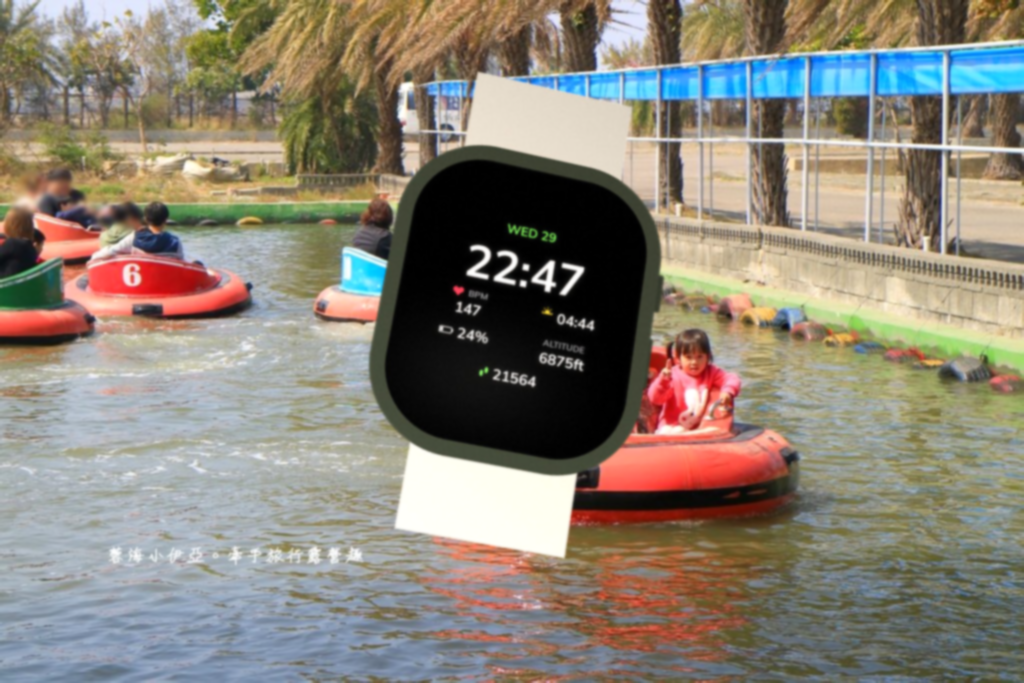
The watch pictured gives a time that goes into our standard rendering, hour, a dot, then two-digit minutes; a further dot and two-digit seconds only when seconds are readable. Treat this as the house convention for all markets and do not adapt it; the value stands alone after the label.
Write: 22.47
